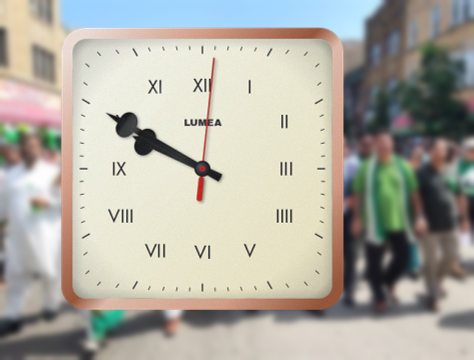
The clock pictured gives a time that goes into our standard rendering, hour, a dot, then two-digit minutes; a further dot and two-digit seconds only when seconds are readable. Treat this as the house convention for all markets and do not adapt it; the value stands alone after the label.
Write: 9.50.01
